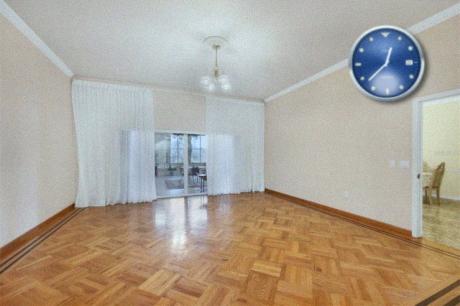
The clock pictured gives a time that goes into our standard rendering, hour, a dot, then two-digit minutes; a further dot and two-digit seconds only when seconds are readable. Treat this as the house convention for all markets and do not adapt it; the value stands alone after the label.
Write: 12.38
